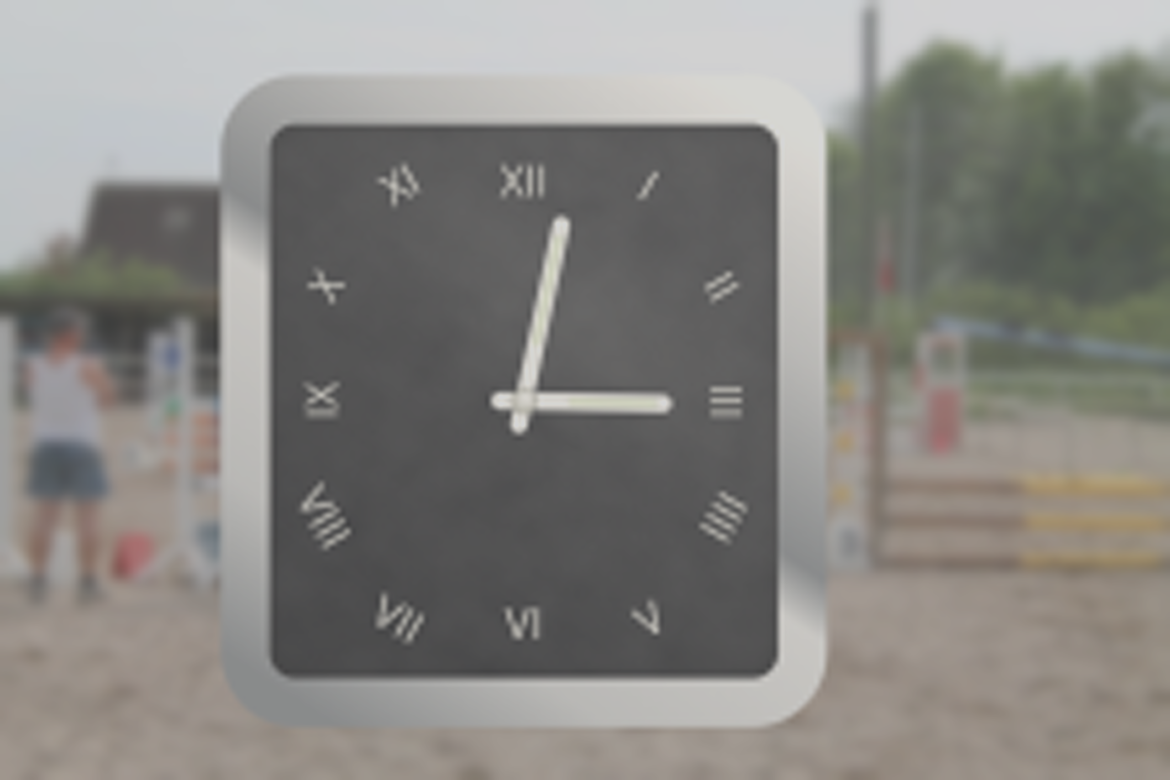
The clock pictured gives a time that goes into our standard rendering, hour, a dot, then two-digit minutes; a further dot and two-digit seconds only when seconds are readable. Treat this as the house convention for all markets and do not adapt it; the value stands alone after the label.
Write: 3.02
